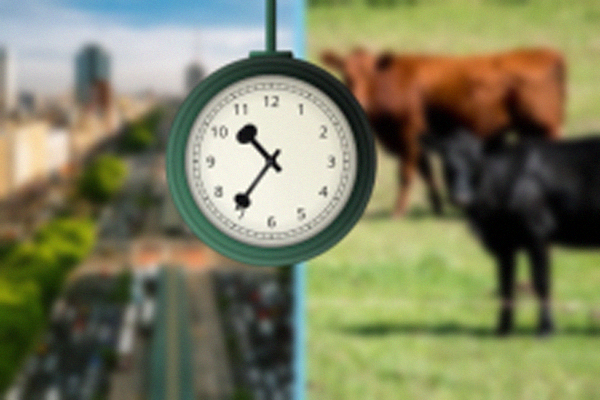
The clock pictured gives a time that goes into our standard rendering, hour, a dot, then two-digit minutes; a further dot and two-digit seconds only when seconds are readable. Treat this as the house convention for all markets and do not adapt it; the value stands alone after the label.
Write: 10.36
